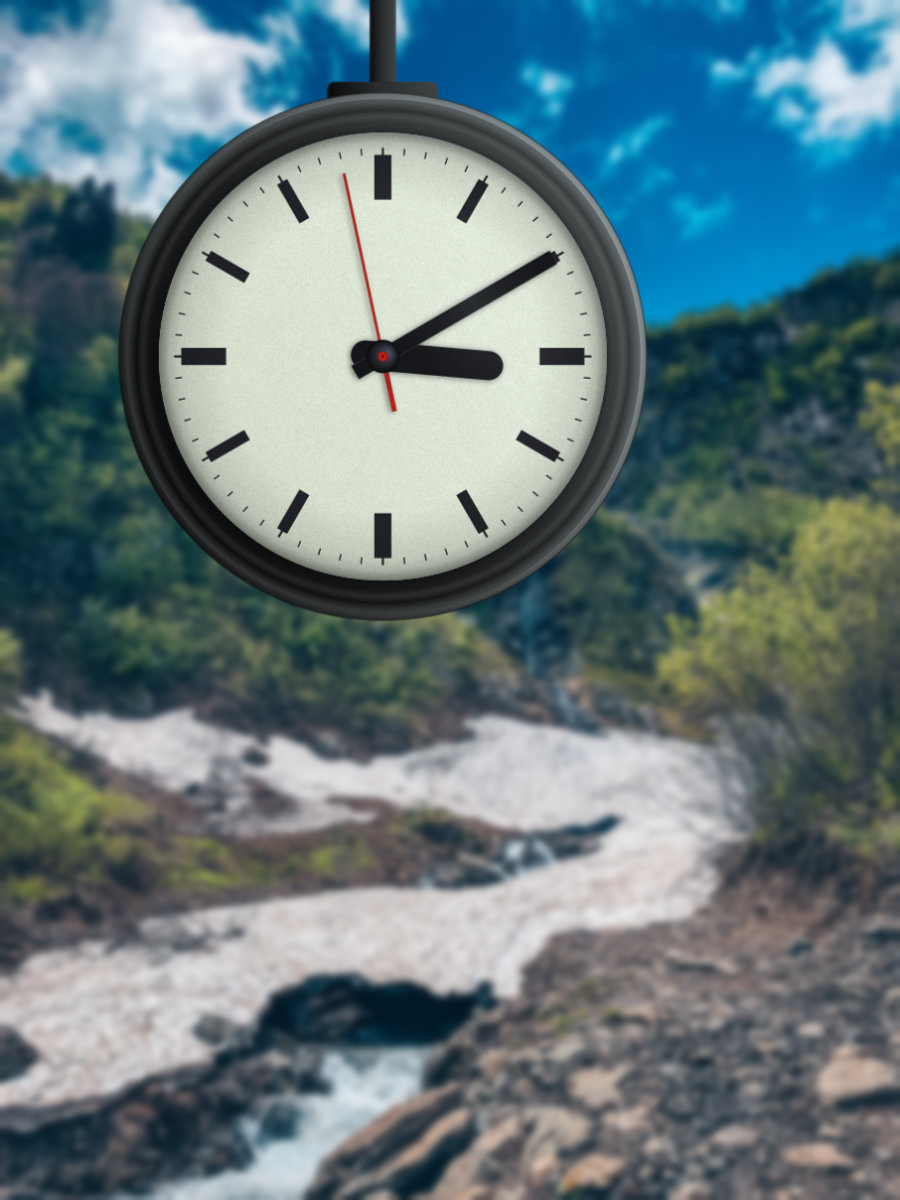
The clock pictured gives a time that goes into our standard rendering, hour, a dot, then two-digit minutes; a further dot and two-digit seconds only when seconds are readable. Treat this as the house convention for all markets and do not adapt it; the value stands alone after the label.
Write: 3.09.58
